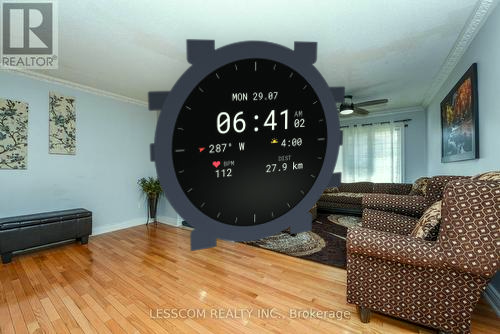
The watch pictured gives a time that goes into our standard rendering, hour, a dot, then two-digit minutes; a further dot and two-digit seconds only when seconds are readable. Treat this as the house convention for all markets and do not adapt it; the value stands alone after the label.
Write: 6.41.02
